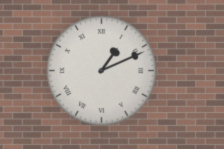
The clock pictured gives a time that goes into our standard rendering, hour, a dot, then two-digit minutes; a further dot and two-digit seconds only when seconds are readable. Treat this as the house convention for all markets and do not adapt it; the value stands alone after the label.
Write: 1.11
